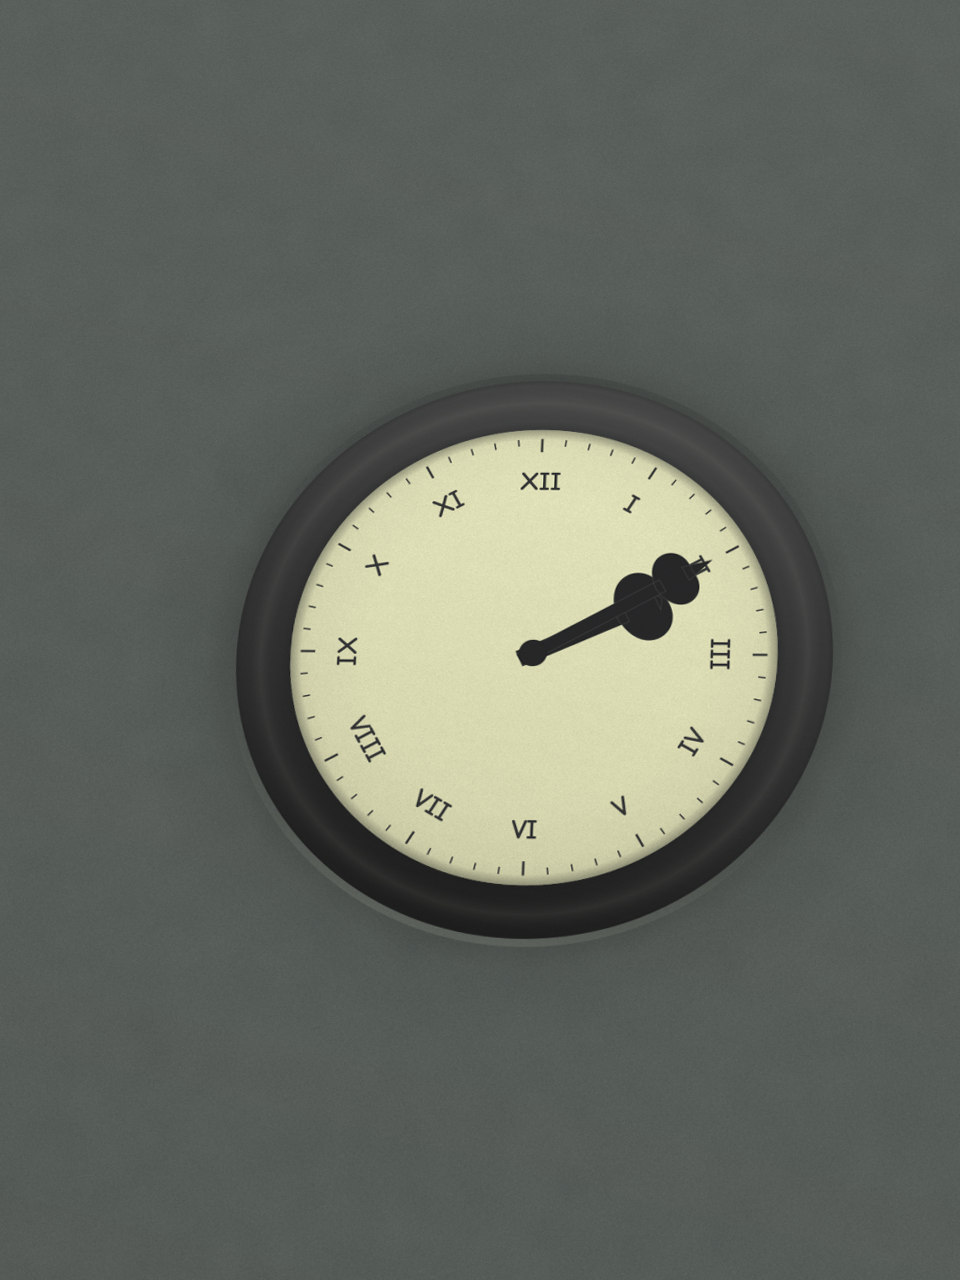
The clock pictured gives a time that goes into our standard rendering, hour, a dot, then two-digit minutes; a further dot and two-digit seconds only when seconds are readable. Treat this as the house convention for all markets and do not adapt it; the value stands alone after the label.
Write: 2.10
